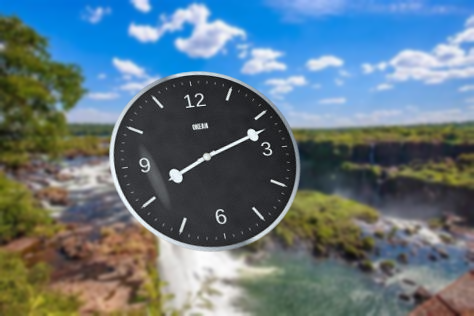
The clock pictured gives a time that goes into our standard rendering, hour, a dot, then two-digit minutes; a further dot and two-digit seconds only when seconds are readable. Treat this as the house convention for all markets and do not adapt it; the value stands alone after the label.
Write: 8.12
